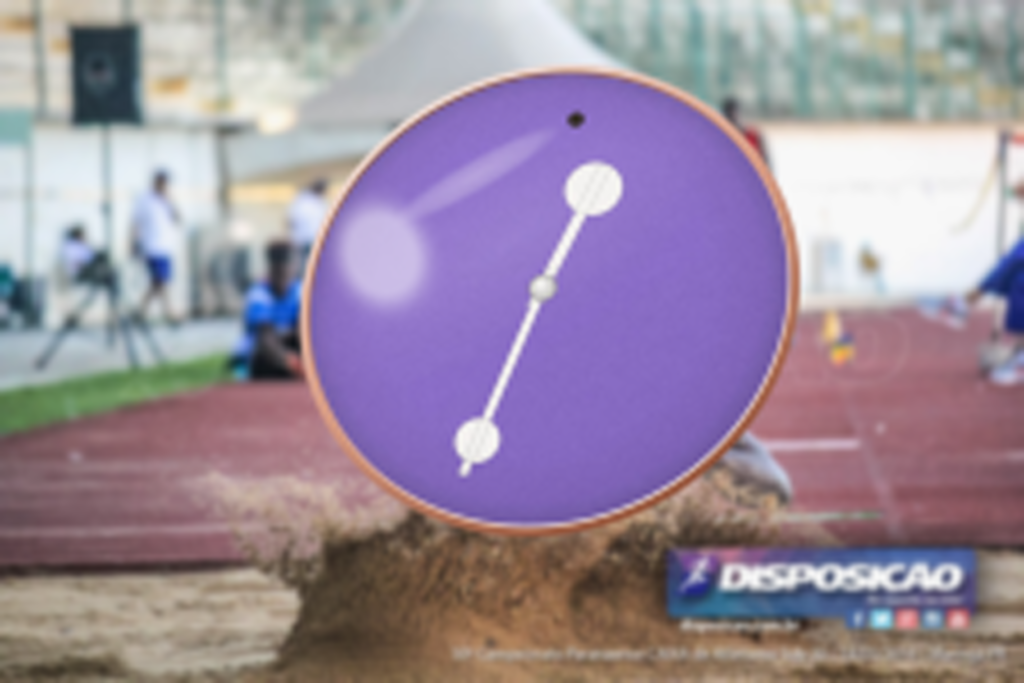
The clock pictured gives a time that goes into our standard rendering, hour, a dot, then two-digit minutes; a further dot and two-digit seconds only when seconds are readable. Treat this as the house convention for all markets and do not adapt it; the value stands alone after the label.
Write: 12.32
